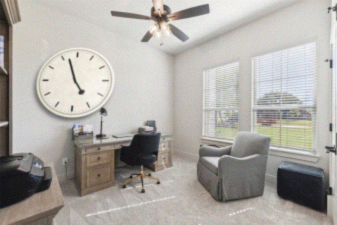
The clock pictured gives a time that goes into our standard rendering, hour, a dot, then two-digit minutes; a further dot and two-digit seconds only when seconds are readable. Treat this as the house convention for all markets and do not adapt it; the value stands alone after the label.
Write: 4.57
